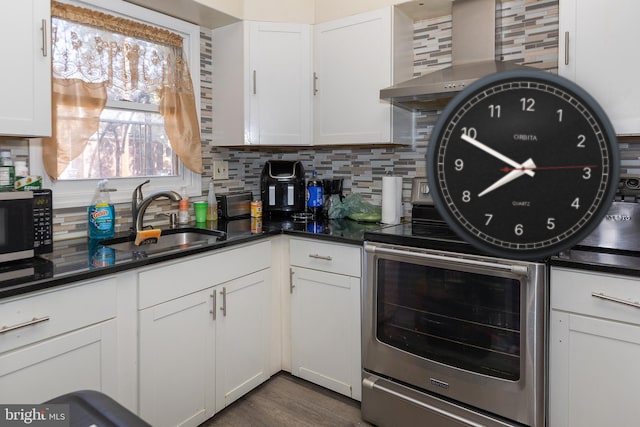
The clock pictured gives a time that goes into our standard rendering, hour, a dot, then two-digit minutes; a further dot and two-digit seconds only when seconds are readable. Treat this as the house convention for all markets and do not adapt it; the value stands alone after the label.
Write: 7.49.14
